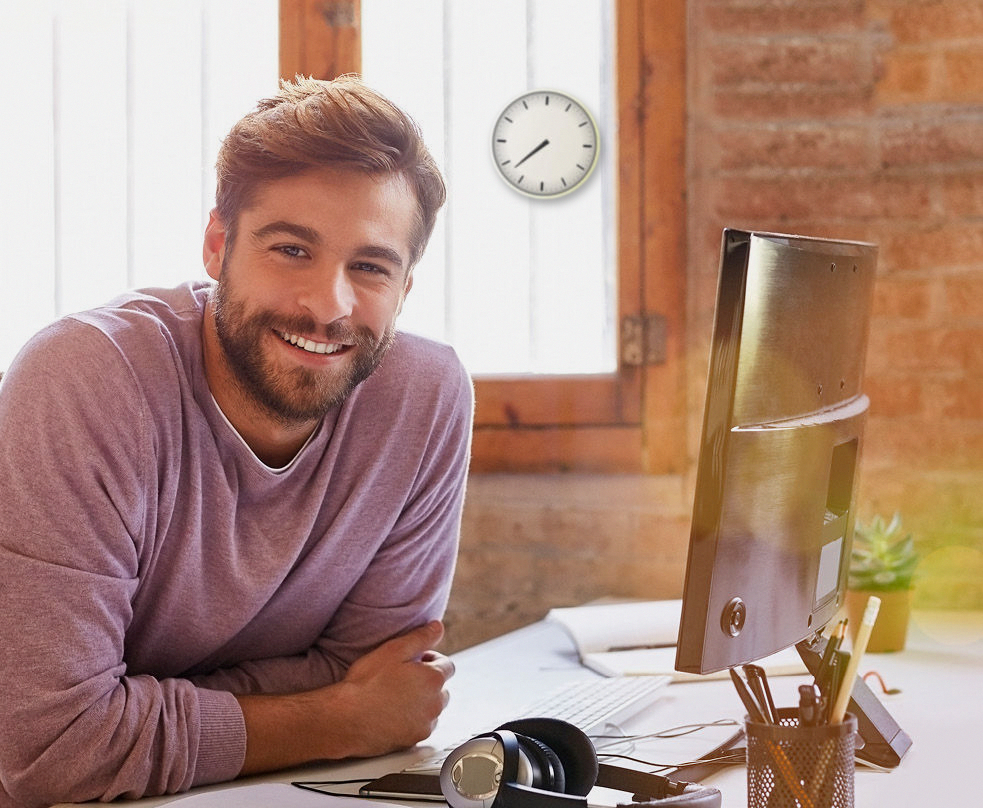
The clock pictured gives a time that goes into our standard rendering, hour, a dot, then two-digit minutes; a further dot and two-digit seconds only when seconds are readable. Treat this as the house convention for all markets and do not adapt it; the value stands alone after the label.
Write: 7.38
